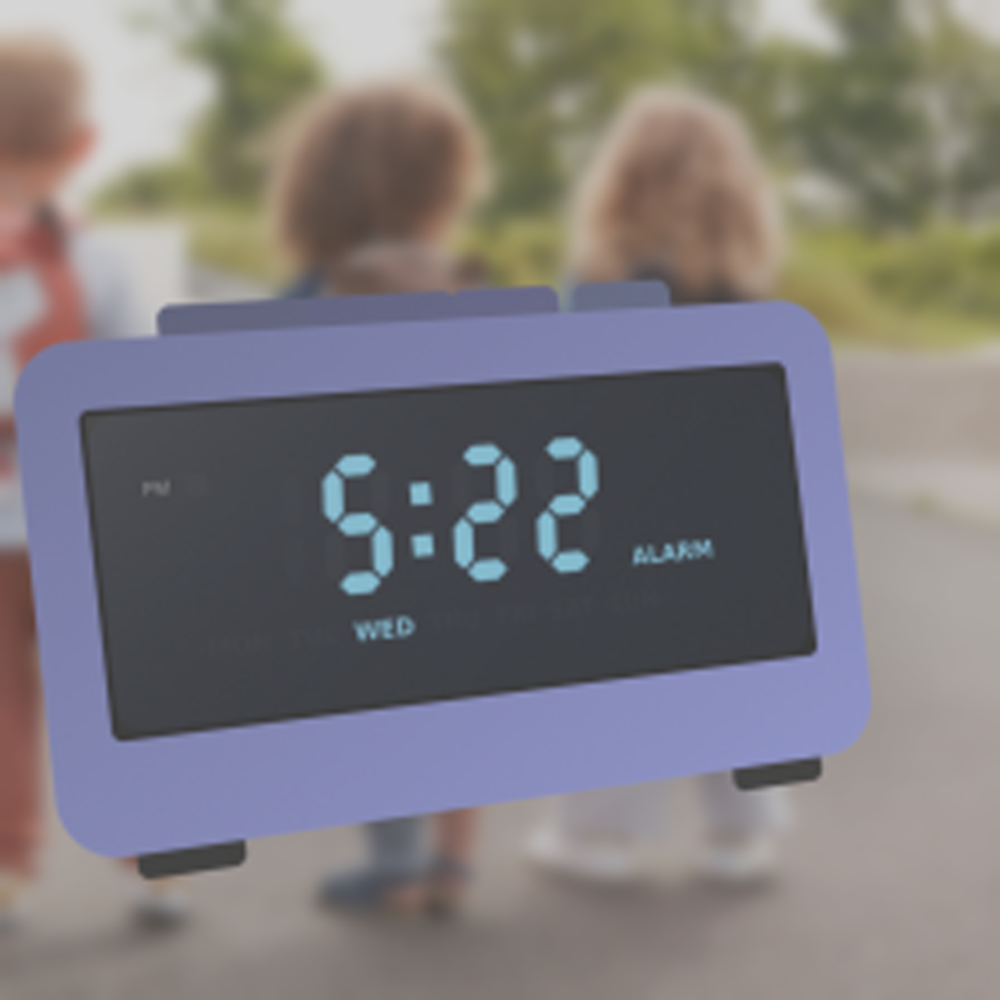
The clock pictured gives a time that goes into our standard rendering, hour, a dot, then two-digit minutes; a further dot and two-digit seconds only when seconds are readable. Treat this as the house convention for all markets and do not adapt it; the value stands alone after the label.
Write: 5.22
